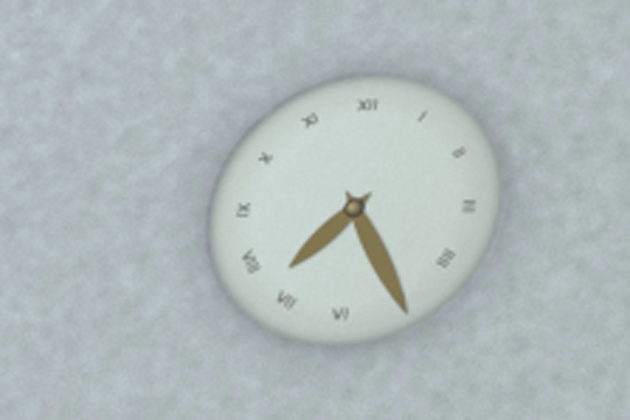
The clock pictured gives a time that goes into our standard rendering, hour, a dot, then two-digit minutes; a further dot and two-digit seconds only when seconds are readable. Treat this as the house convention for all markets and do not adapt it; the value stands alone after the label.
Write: 7.25
